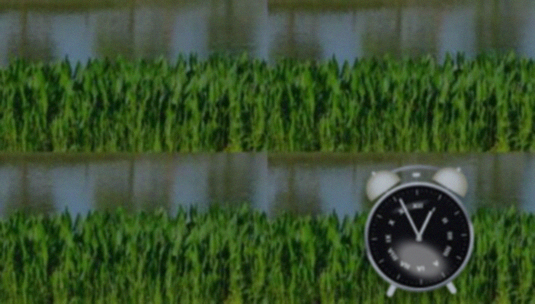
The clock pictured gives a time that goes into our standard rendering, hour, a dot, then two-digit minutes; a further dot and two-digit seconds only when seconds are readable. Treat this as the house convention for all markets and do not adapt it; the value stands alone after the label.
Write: 12.56
